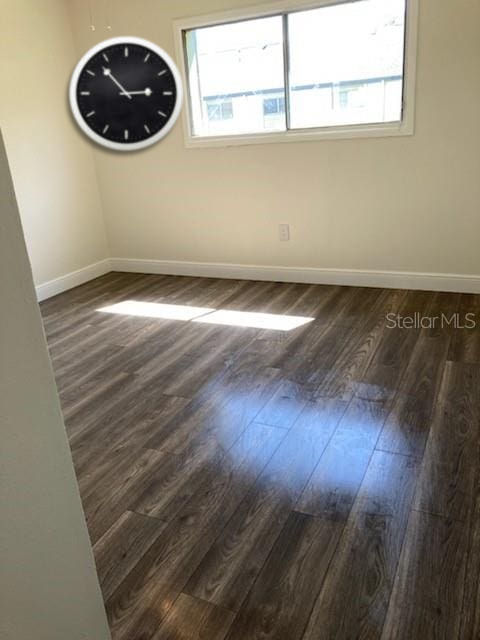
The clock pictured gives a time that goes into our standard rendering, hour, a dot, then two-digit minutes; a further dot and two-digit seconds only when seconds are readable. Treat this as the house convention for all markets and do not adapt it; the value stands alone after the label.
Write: 2.53
